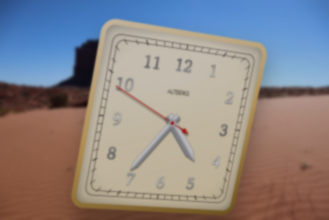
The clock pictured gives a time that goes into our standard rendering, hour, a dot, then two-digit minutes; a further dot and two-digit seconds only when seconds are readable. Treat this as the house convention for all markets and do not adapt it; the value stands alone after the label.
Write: 4.35.49
